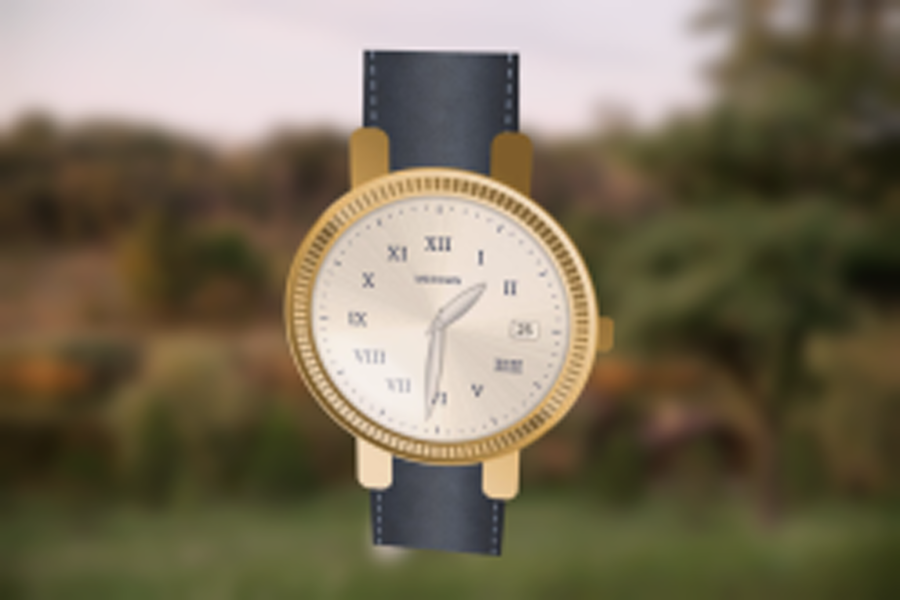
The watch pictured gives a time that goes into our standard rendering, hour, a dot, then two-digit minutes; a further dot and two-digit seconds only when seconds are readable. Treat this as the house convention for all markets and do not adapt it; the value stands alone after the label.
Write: 1.31
